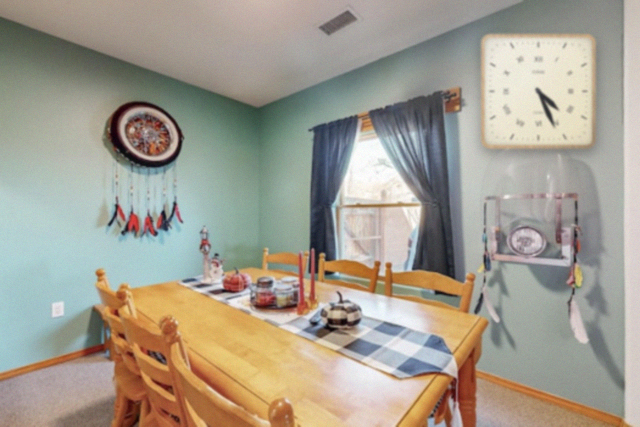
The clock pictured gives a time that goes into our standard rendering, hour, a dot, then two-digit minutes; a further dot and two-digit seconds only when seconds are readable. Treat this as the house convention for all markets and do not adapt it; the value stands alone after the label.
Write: 4.26
